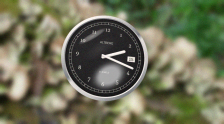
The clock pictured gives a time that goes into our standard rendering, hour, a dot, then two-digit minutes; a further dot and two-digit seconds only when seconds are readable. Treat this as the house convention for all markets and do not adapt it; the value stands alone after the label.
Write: 2.18
